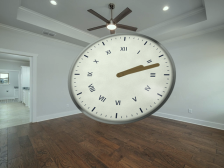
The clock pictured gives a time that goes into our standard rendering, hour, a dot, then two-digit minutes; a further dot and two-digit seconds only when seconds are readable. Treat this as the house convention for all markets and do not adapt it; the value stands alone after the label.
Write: 2.12
